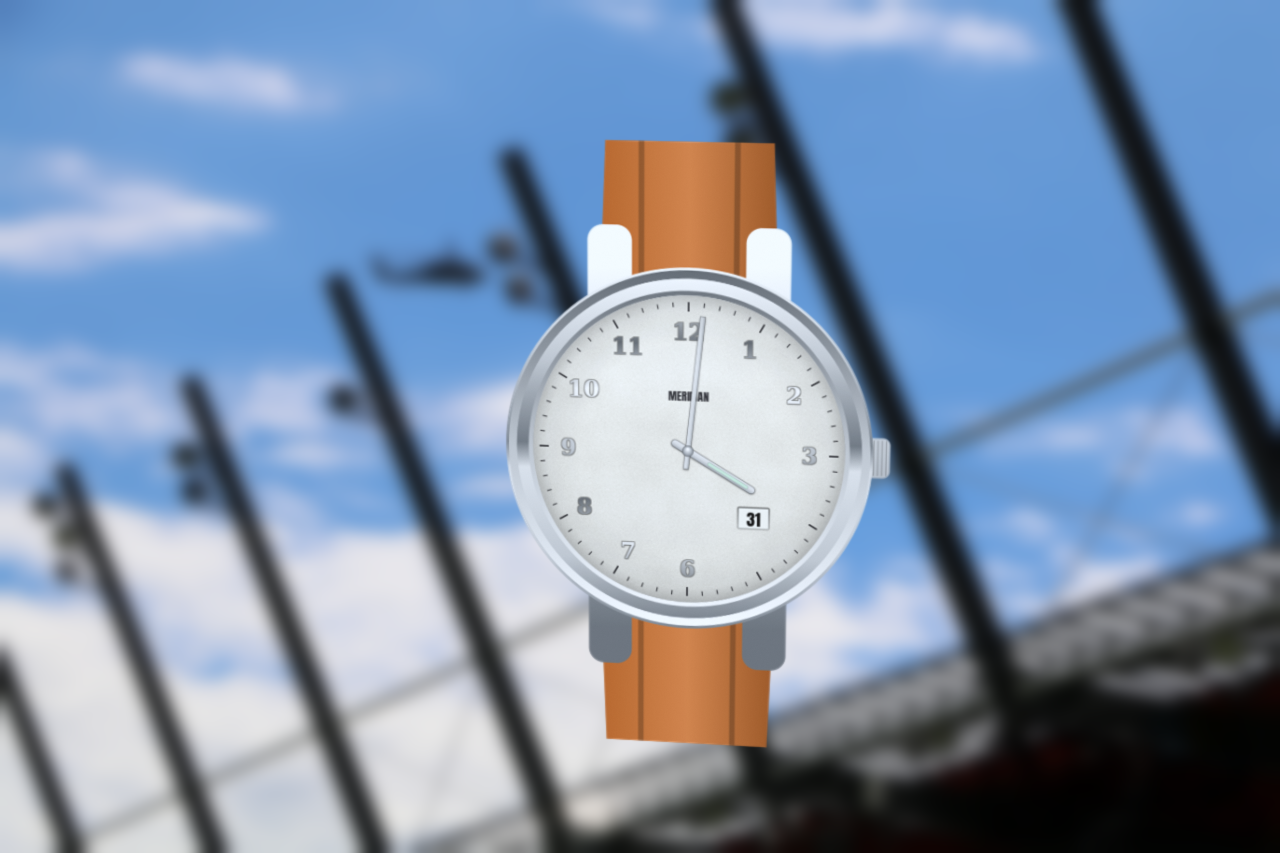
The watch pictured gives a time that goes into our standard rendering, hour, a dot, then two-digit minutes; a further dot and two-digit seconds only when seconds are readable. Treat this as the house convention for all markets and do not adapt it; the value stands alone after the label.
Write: 4.01
